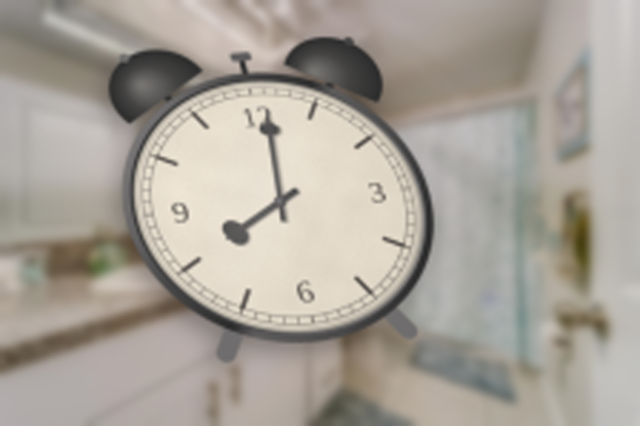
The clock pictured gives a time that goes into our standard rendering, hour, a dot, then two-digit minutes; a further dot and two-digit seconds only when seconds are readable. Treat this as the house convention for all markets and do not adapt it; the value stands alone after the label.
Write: 8.01
